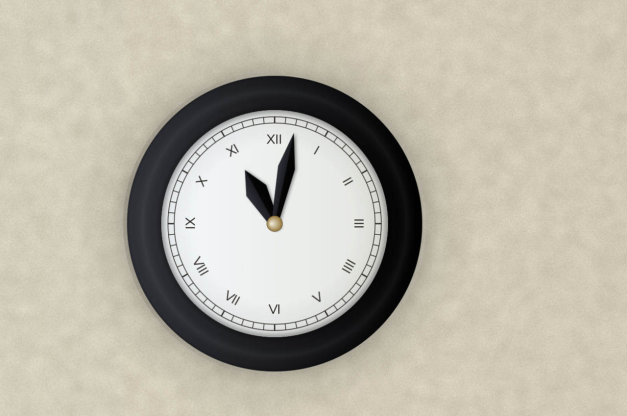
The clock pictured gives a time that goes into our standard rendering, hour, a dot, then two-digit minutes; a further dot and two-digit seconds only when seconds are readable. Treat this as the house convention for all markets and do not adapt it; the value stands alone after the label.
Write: 11.02
